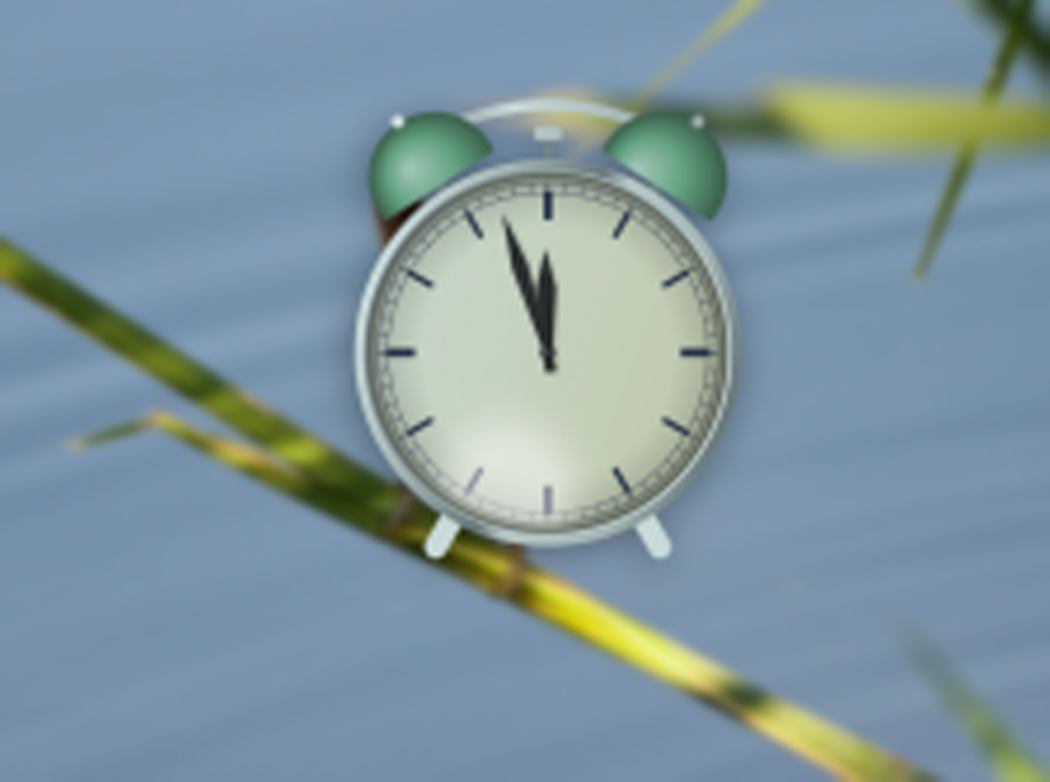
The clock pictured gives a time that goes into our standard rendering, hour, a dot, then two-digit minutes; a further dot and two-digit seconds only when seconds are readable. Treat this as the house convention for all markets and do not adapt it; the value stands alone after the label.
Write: 11.57
